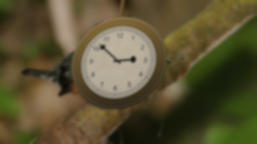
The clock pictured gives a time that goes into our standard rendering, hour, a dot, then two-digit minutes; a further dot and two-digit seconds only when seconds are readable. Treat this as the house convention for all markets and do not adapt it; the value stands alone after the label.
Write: 2.52
